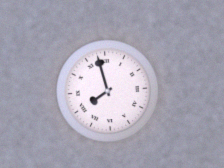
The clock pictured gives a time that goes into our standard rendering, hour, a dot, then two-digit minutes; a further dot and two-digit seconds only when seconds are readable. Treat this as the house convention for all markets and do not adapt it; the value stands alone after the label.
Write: 7.58
